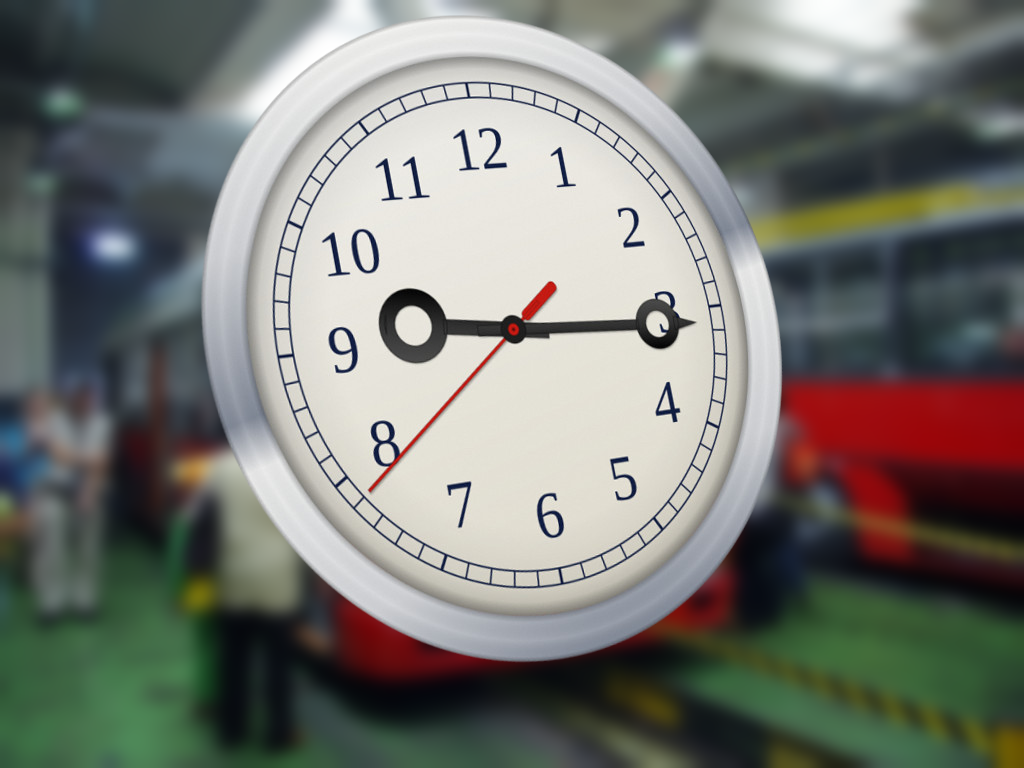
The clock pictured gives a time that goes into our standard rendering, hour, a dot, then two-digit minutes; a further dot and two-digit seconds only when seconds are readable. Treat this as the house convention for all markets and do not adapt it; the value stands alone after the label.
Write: 9.15.39
